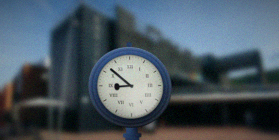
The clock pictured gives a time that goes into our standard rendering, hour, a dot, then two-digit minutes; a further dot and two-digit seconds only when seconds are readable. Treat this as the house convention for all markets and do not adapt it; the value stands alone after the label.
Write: 8.52
